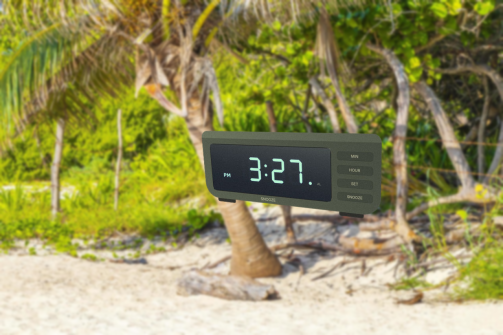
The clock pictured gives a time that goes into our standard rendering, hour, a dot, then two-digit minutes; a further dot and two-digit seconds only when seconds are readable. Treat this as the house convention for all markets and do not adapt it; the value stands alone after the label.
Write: 3.27
